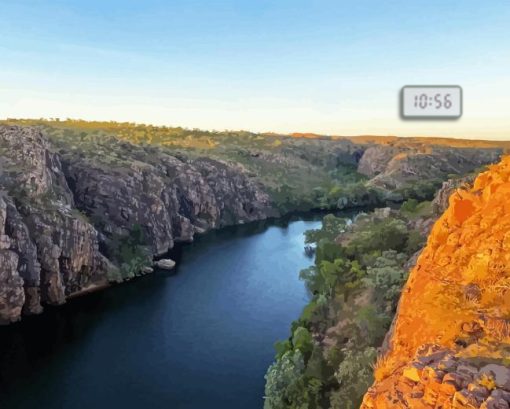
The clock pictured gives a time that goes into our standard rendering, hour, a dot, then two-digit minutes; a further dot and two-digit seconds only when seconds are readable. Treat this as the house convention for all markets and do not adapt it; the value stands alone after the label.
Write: 10.56
